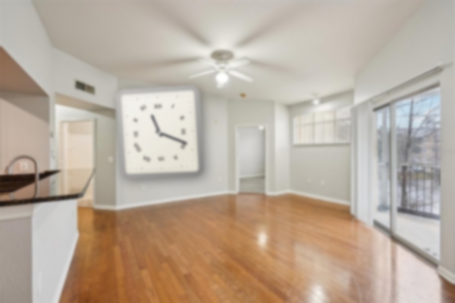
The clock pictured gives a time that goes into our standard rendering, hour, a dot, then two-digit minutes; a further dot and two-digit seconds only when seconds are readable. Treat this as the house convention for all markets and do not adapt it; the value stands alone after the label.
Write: 11.19
